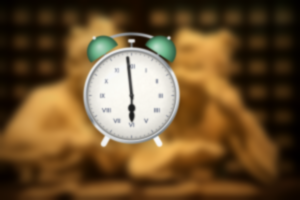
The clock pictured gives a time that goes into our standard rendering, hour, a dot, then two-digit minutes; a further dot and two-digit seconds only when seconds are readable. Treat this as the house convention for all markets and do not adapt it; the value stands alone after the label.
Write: 5.59
